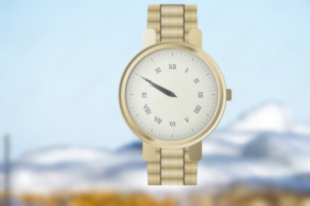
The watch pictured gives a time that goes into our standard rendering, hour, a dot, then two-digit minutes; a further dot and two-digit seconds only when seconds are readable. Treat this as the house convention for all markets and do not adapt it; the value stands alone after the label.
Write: 9.50
